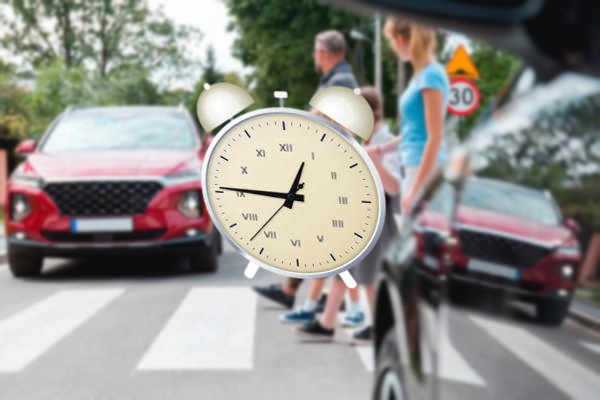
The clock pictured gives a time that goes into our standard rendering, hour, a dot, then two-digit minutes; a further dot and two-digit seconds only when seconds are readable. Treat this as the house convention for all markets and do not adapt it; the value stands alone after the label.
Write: 12.45.37
